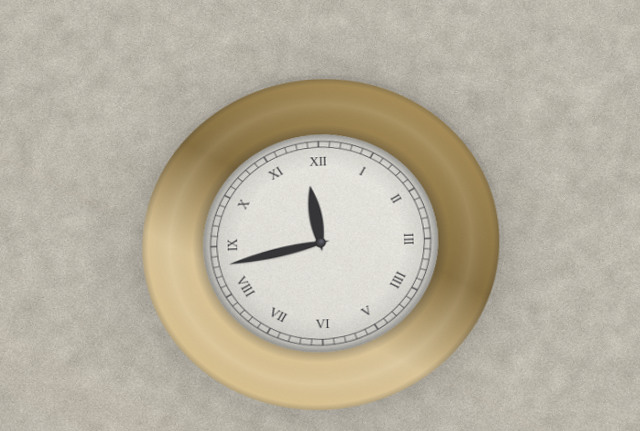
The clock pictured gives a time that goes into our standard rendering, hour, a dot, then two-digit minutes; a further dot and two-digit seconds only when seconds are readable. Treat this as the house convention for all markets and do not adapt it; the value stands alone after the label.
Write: 11.43
